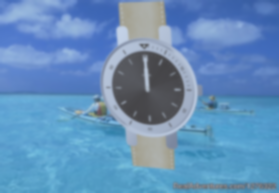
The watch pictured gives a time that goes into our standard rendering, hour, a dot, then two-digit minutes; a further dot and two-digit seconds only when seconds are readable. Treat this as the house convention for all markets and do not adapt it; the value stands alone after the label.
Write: 12.00
